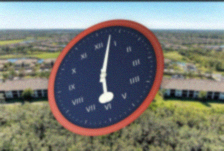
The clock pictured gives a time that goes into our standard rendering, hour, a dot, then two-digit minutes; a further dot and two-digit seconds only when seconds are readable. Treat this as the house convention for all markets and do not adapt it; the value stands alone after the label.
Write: 6.03
